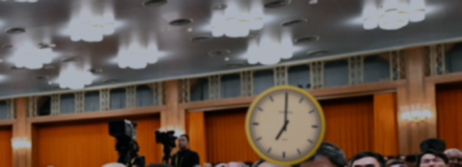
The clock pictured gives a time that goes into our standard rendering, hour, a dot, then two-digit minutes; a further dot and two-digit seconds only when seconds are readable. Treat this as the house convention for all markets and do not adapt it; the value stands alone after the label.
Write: 7.00
